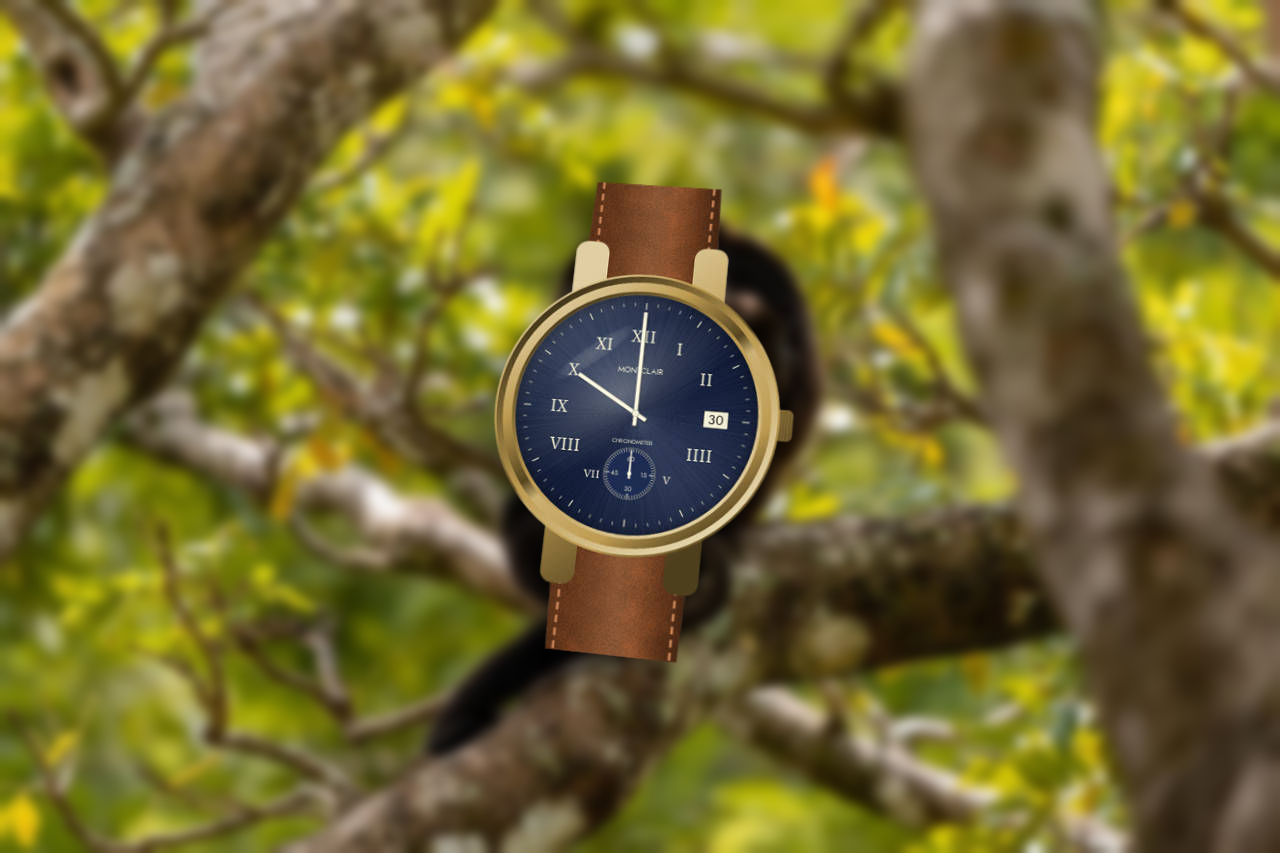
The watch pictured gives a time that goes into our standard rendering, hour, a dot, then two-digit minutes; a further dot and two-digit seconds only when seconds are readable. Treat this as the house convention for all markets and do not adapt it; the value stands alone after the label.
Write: 10.00
